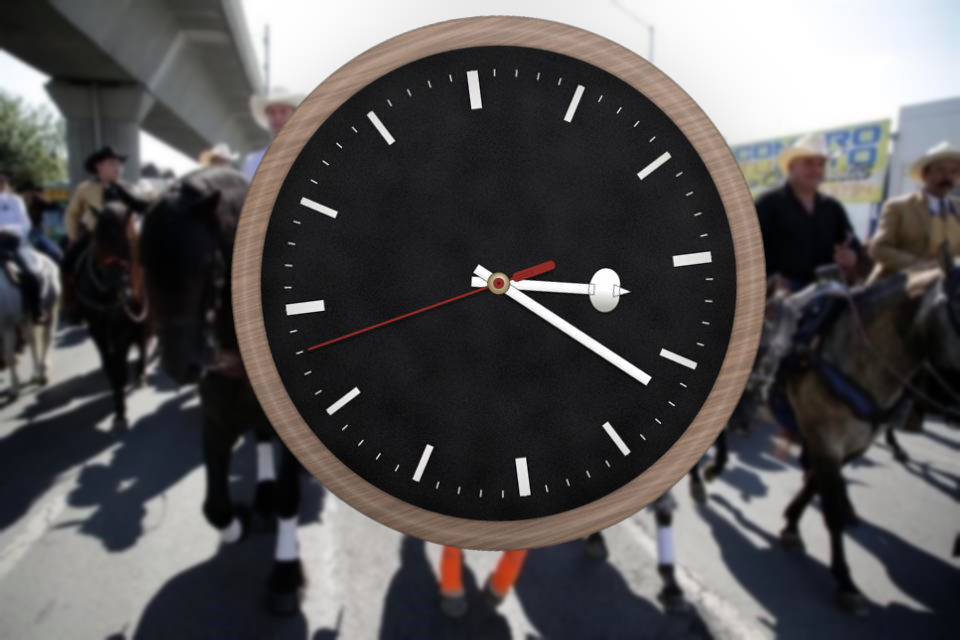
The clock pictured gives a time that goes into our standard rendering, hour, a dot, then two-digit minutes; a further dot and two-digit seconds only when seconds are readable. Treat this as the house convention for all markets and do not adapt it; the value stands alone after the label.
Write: 3.21.43
